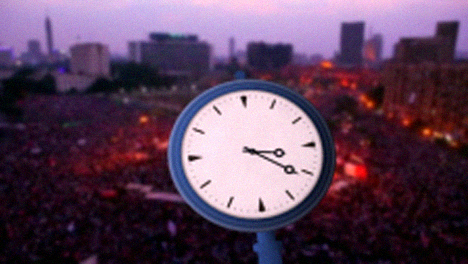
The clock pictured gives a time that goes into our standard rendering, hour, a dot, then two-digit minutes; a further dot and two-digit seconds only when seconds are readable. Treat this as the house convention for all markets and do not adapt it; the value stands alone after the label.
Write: 3.21
